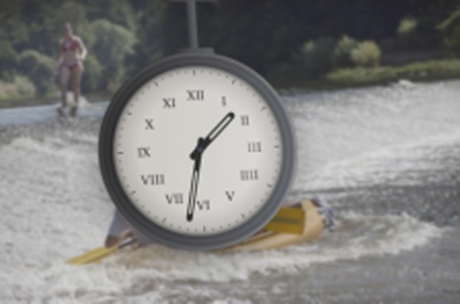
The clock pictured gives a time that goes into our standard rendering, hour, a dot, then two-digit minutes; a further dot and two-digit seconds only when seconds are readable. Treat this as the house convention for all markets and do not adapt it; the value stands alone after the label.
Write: 1.32
